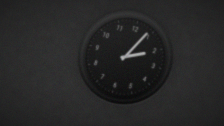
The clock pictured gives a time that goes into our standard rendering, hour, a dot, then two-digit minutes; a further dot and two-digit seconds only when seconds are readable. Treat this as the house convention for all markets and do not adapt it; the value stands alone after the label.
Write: 2.04
